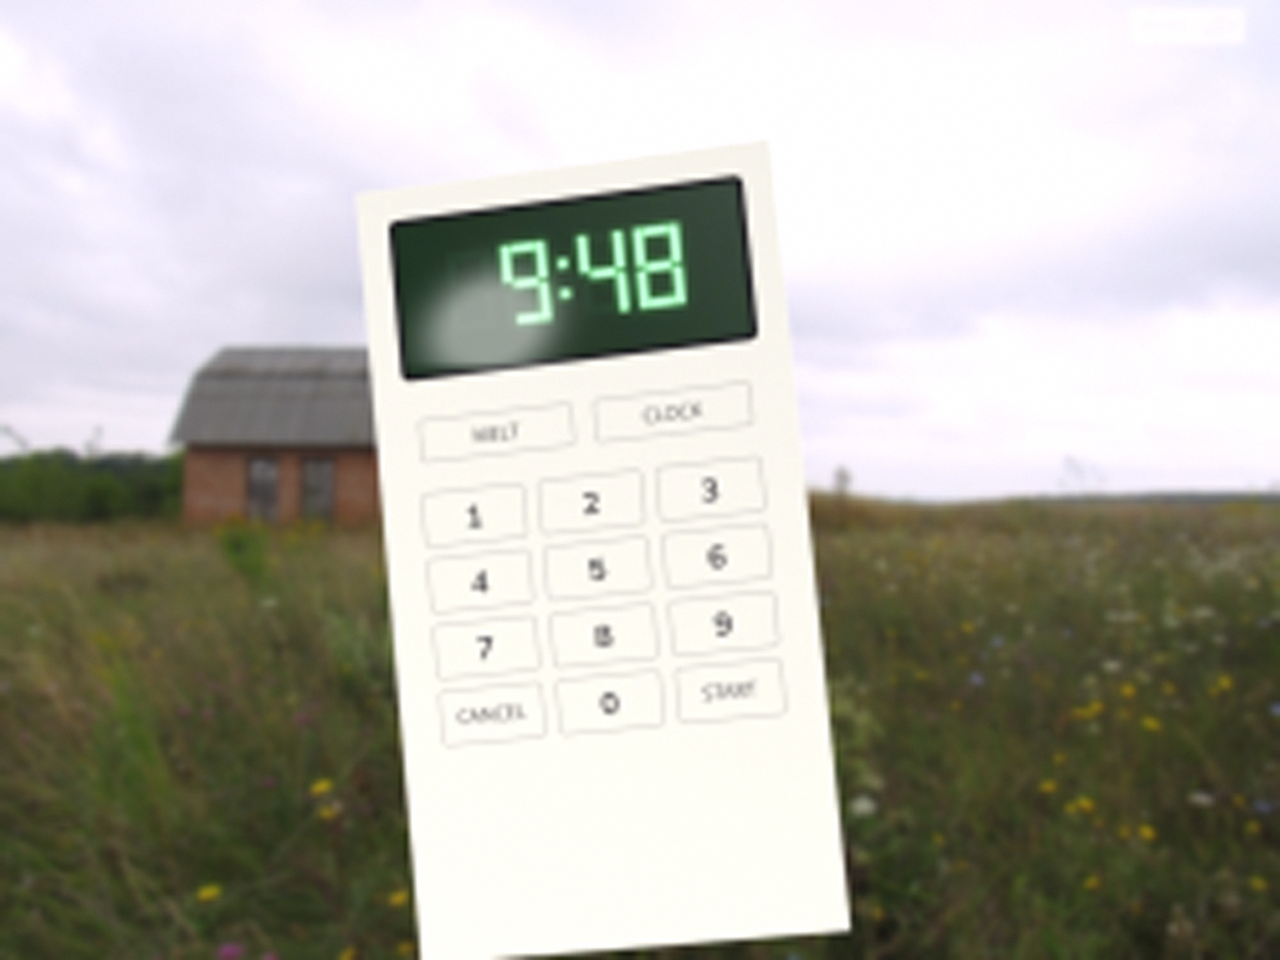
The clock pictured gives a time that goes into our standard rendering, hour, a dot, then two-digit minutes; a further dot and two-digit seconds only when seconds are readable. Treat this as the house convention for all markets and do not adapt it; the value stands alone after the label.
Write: 9.48
